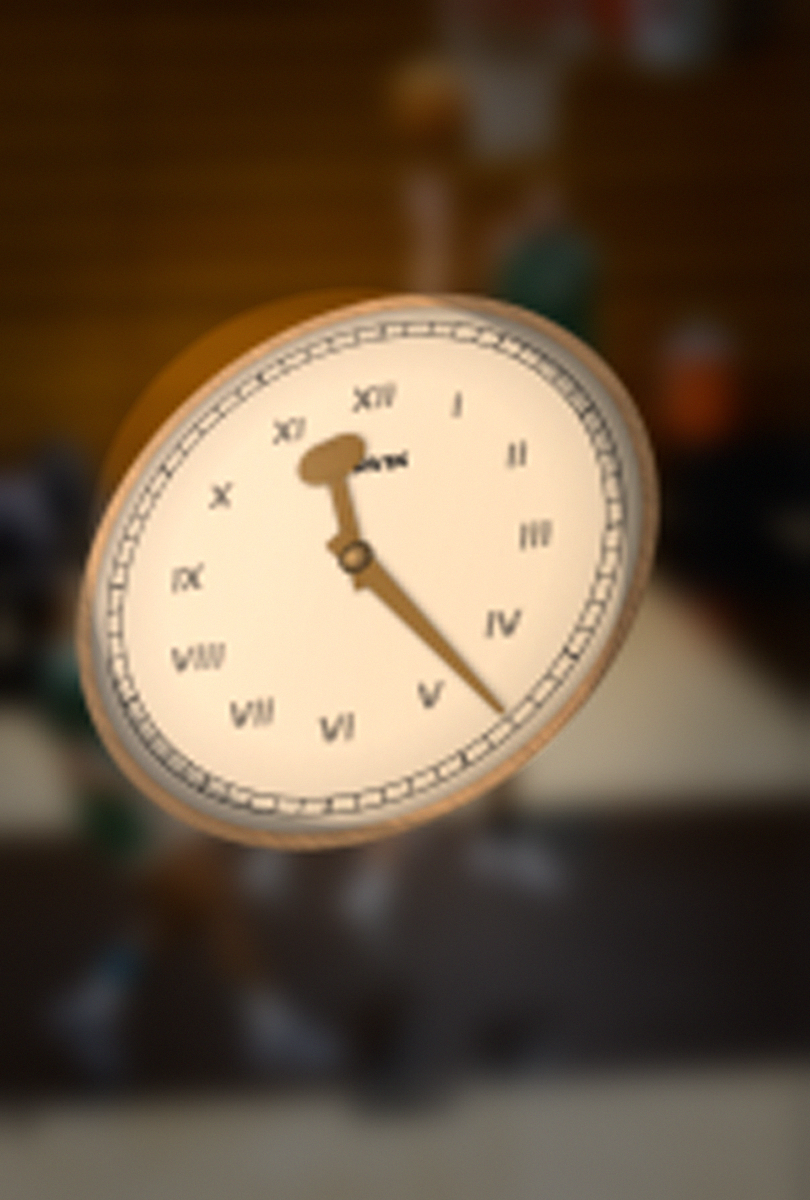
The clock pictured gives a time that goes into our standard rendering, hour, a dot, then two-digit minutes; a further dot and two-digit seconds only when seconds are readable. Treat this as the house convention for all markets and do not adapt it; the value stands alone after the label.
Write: 11.23
